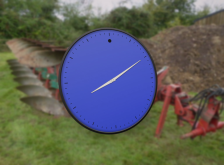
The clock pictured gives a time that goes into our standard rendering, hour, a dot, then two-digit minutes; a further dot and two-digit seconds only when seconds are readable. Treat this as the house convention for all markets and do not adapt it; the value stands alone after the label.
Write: 8.10
